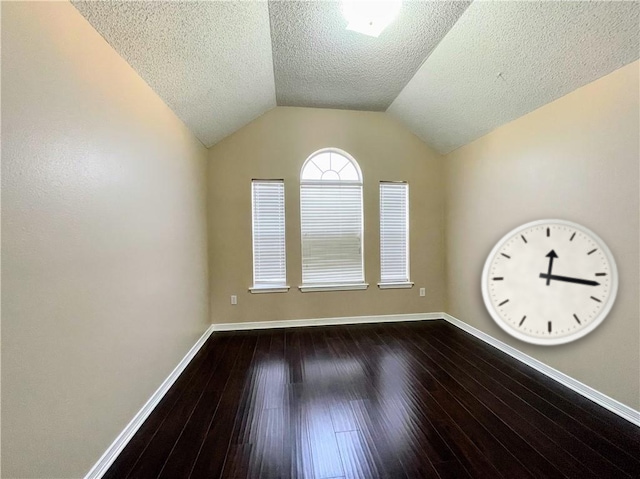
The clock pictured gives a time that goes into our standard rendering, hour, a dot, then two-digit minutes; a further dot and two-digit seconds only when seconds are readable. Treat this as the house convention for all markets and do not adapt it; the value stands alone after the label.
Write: 12.17
